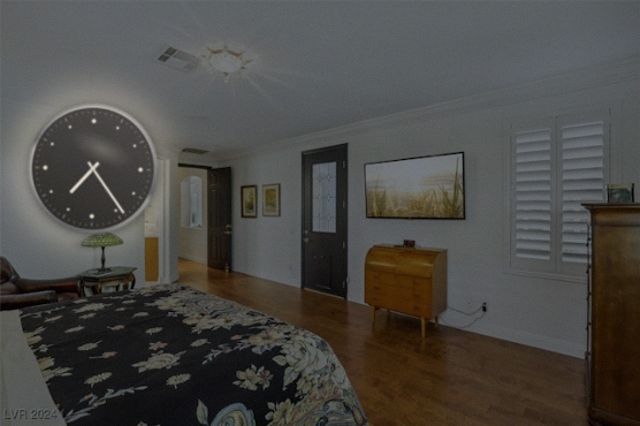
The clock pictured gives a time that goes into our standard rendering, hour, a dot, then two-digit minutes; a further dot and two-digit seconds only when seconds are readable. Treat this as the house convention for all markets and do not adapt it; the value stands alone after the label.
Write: 7.24
